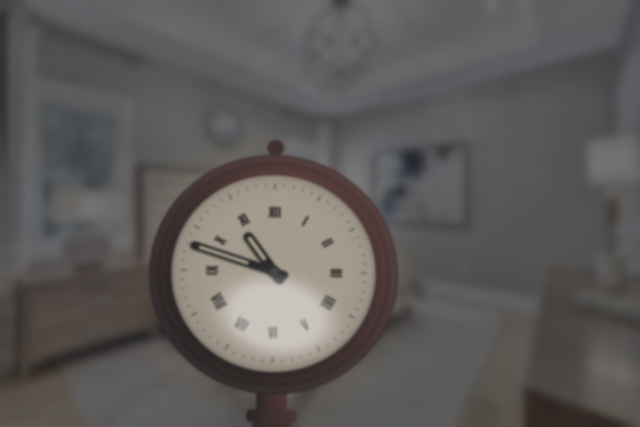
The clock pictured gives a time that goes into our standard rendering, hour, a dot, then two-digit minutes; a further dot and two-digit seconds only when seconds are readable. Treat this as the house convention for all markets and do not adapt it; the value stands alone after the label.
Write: 10.48
